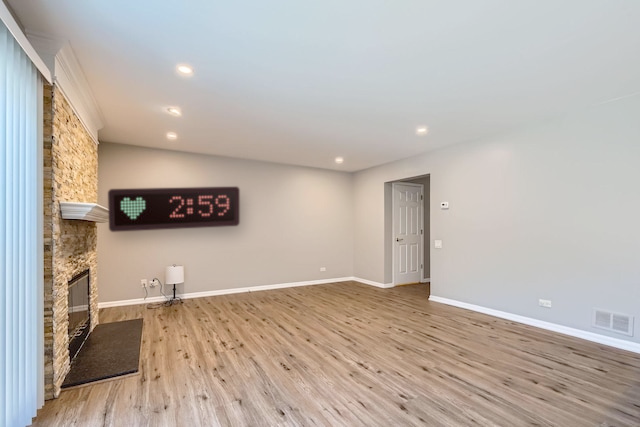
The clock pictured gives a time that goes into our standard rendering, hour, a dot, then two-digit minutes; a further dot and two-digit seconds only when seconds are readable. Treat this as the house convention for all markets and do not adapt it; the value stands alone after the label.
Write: 2.59
